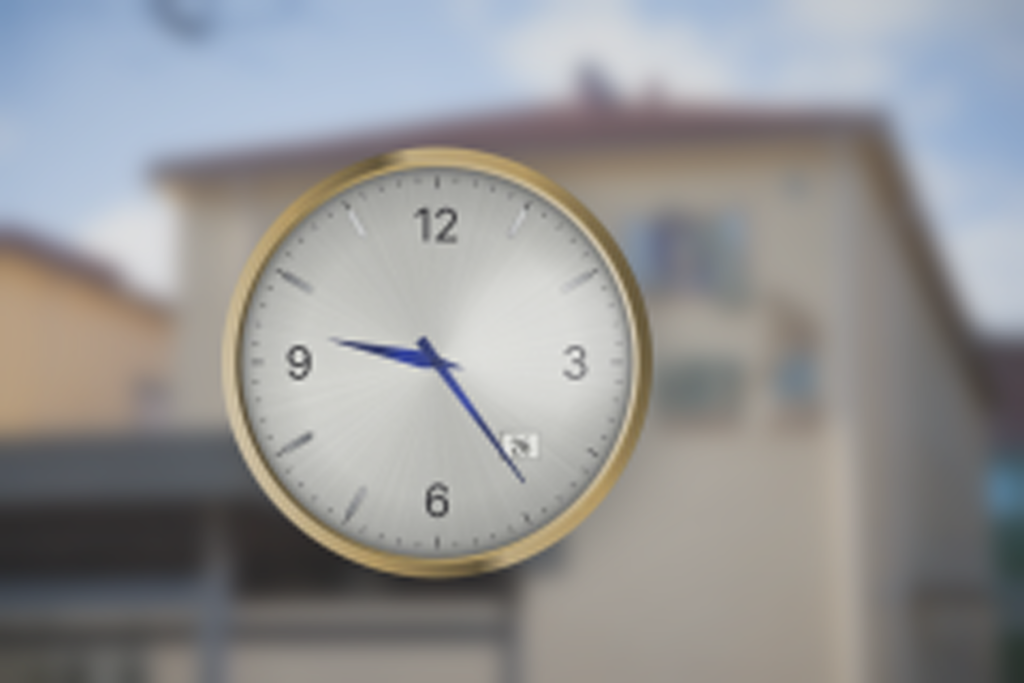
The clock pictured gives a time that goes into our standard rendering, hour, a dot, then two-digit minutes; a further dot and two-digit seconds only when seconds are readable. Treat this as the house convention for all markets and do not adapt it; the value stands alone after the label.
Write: 9.24
